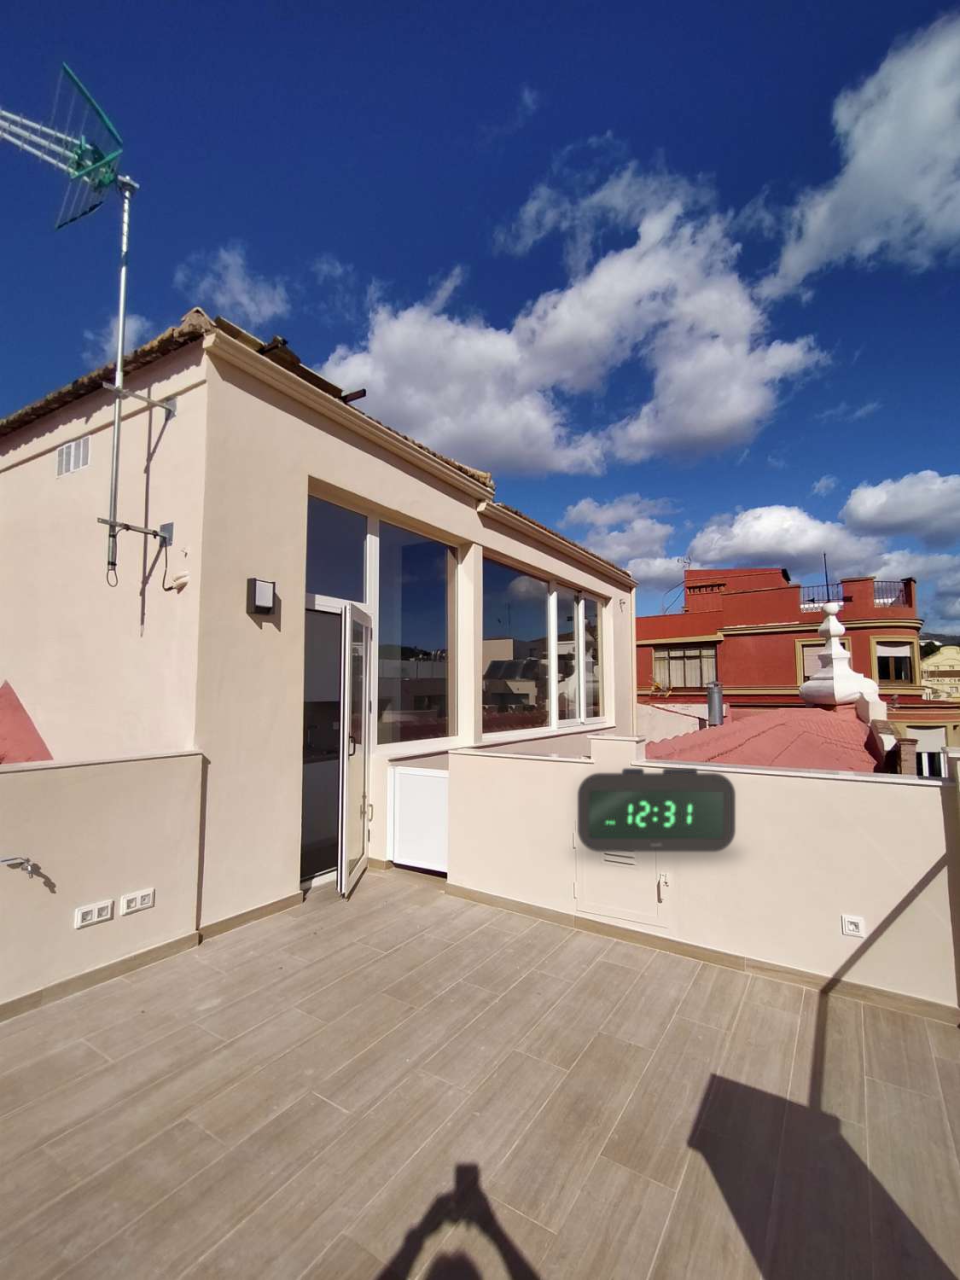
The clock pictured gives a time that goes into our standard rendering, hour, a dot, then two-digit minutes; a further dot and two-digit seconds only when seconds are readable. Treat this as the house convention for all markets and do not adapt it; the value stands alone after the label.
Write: 12.31
